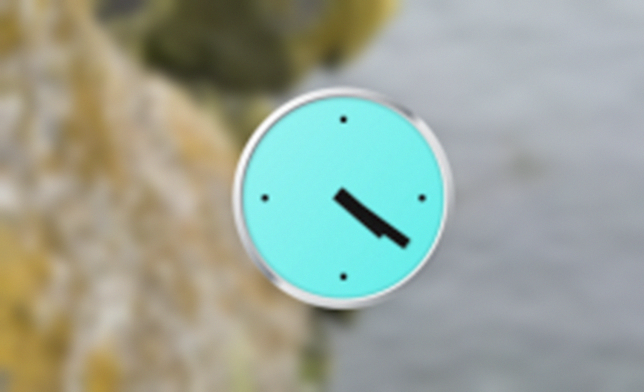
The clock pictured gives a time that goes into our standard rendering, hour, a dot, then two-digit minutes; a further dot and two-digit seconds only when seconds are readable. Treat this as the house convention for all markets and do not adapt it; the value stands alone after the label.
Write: 4.21
